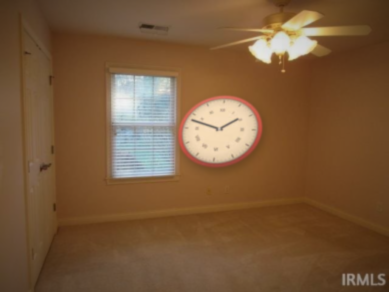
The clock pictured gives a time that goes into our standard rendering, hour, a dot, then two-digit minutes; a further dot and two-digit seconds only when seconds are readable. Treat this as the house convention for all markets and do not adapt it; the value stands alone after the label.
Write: 1.48
